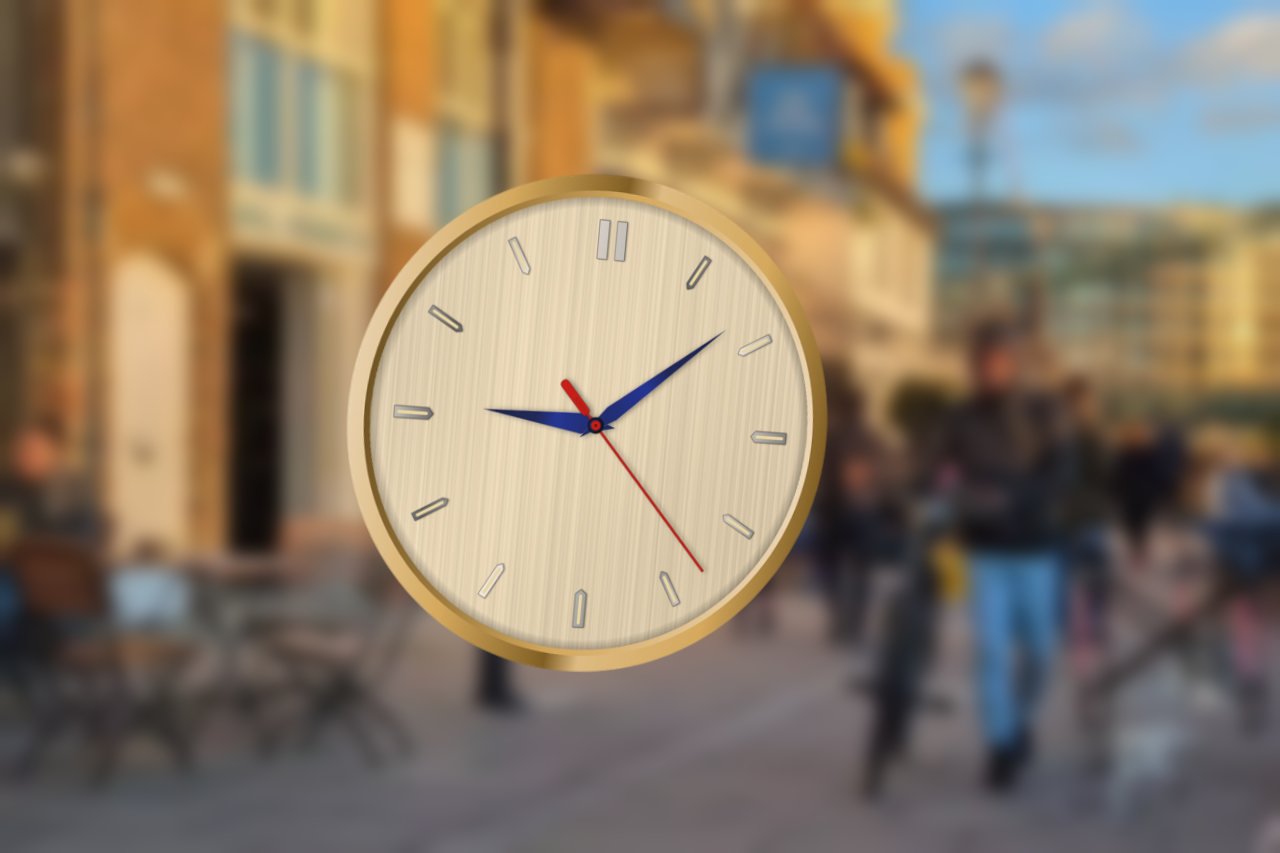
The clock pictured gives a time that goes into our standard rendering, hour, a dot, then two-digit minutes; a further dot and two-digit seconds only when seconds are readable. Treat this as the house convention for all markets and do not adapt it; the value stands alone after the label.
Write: 9.08.23
